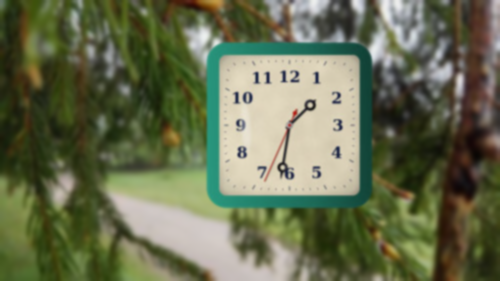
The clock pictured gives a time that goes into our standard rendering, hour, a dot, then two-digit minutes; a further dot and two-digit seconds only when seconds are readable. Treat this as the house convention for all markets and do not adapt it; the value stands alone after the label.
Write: 1.31.34
